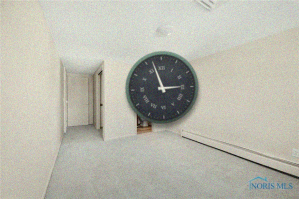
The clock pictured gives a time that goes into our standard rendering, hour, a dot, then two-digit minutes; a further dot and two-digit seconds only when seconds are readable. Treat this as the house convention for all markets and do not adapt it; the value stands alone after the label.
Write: 2.57
